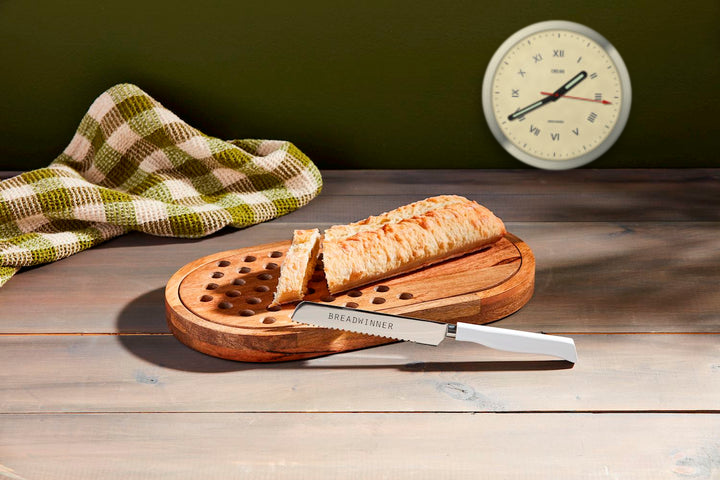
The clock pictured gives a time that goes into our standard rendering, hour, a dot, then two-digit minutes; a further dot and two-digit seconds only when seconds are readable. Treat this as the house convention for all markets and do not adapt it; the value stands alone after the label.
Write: 1.40.16
